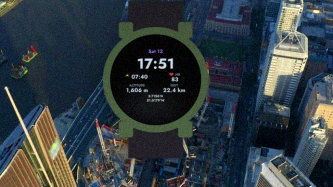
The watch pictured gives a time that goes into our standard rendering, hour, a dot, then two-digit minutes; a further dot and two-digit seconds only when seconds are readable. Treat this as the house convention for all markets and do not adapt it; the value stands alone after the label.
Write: 17.51
